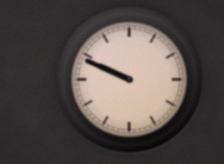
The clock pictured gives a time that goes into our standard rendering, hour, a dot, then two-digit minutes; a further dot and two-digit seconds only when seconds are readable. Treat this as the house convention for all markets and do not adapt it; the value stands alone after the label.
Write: 9.49
